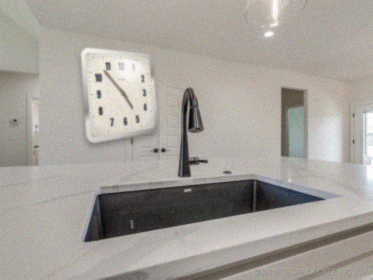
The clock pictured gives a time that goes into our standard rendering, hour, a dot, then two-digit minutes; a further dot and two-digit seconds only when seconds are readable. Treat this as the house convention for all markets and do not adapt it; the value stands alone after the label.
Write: 4.53
